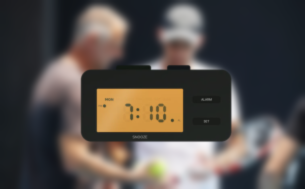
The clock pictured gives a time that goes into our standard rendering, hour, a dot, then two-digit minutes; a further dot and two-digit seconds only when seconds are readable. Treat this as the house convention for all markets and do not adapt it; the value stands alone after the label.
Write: 7.10
